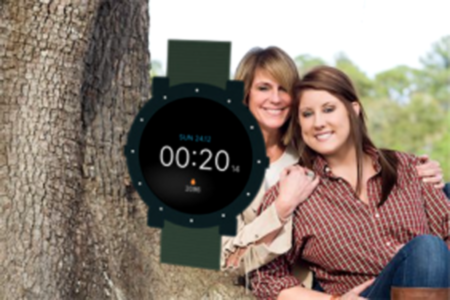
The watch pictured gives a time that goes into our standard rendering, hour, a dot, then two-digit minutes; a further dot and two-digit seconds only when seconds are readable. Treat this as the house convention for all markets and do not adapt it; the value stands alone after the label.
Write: 0.20
